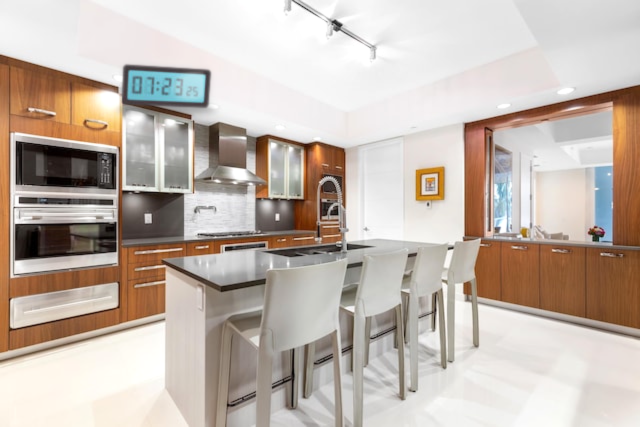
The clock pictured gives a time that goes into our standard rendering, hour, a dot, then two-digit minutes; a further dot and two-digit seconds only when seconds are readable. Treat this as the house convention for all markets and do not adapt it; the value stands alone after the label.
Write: 7.23
